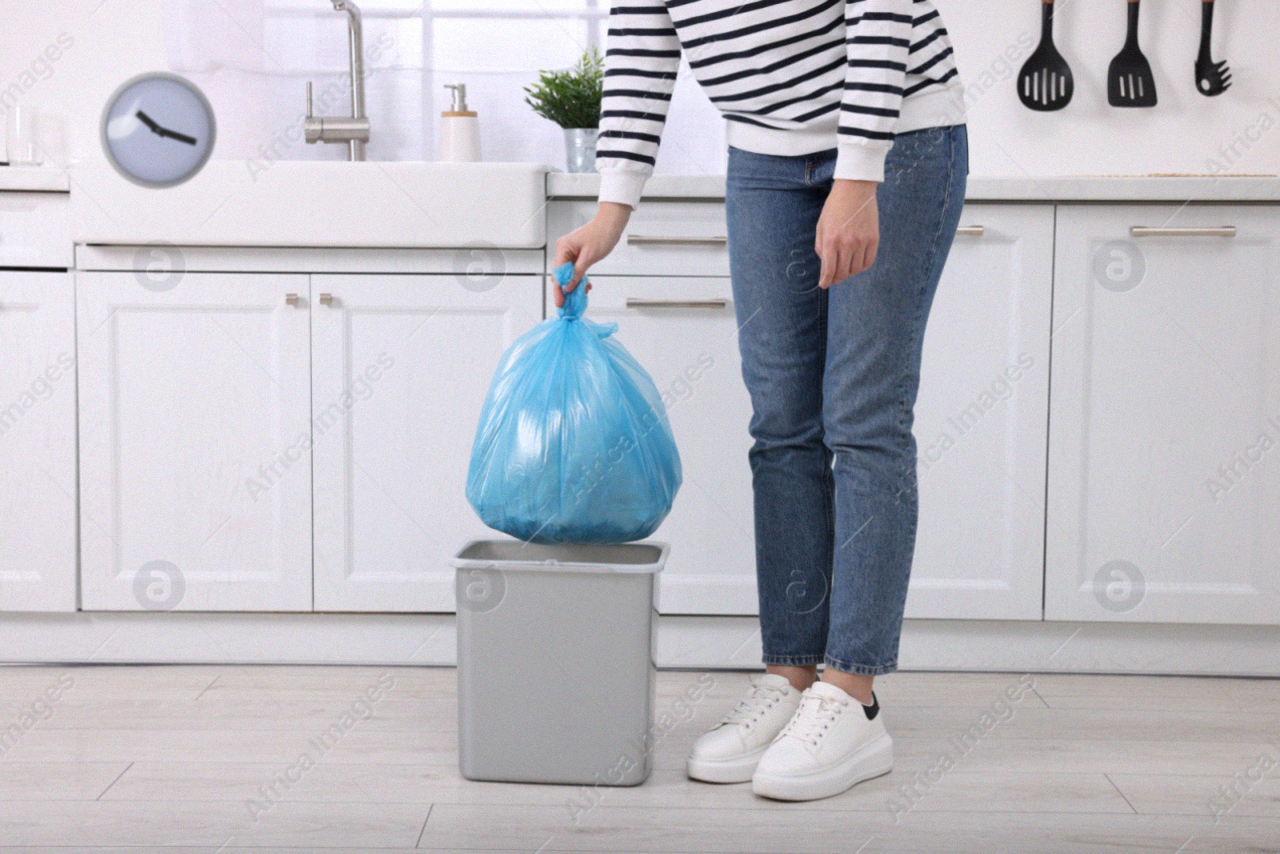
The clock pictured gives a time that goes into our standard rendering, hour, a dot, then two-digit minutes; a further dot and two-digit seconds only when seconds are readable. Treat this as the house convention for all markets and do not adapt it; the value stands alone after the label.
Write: 10.18
